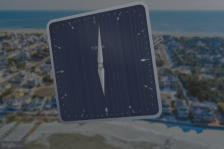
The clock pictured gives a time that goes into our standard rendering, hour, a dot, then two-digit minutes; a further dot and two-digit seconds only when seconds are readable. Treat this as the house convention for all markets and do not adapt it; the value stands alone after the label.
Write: 6.01
